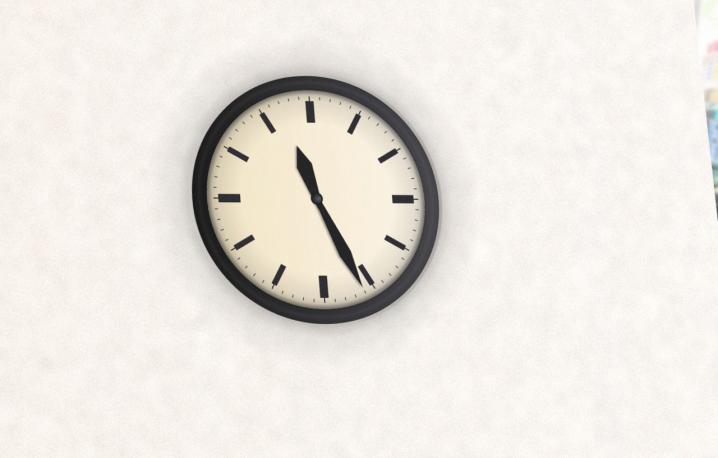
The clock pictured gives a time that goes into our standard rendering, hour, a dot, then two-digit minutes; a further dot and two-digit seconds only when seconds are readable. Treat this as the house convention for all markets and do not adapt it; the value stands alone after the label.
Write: 11.26
